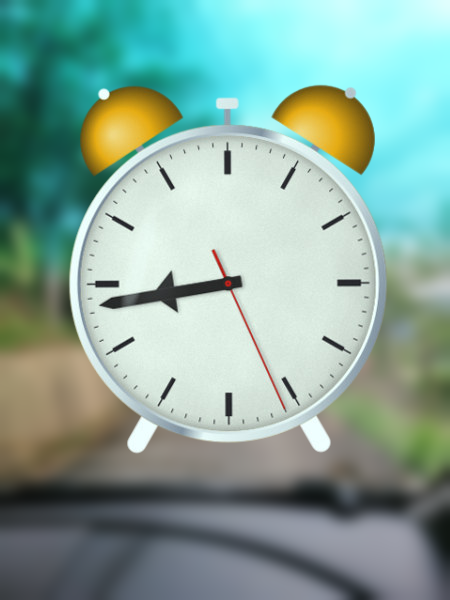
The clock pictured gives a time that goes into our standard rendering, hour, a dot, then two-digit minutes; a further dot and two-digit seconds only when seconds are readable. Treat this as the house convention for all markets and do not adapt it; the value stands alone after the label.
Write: 8.43.26
